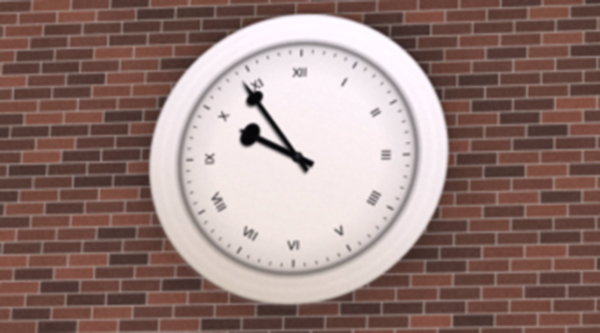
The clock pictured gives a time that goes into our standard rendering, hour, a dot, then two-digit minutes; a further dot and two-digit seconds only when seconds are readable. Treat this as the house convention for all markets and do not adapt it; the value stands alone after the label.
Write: 9.54
